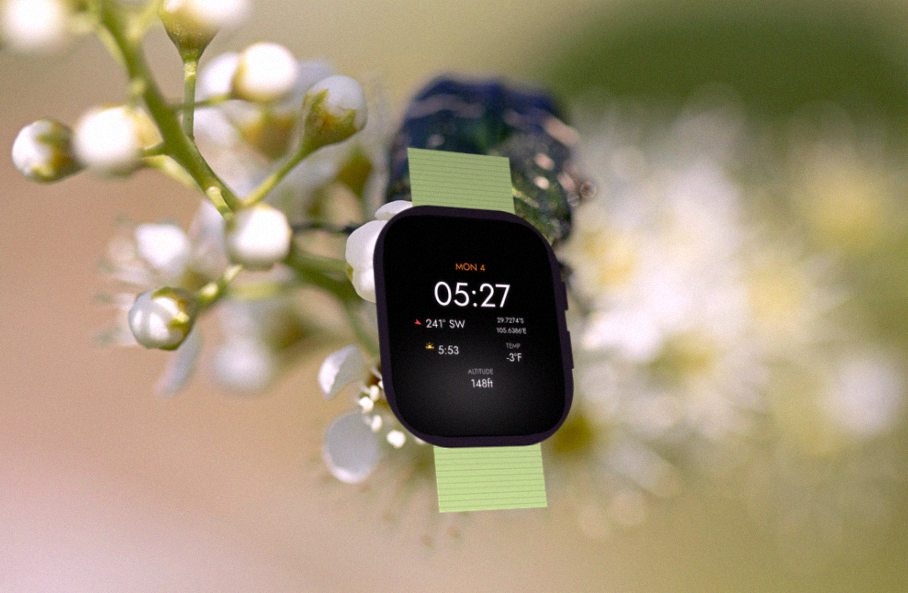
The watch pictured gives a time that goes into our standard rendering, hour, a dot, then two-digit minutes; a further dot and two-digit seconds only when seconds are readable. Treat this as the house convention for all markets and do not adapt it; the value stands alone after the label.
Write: 5.27
